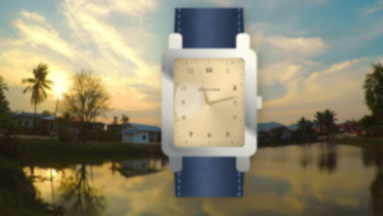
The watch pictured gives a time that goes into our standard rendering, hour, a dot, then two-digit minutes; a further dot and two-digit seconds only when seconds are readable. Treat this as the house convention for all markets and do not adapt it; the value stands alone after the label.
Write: 11.13
